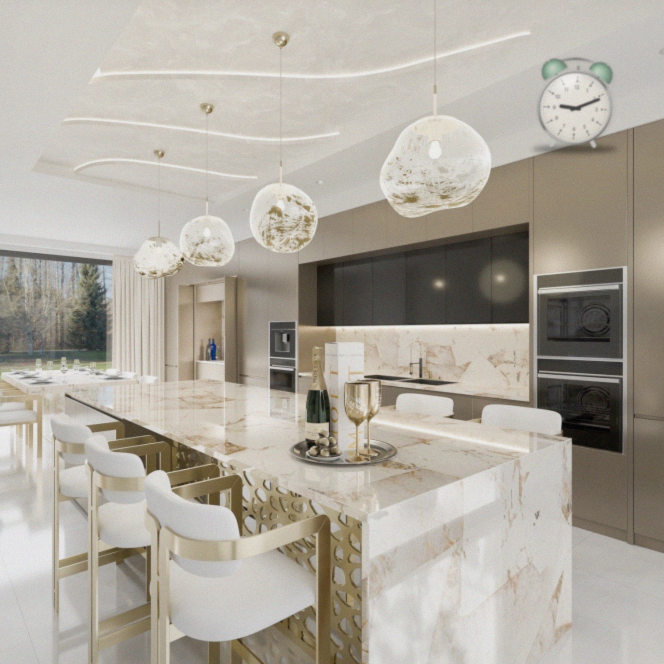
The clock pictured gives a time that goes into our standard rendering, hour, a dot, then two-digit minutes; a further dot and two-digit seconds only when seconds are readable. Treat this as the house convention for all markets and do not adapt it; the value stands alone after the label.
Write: 9.11
